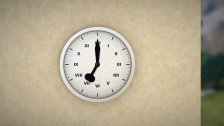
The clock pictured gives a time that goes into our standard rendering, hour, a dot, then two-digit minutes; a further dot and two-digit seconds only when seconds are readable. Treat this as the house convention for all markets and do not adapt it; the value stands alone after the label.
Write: 7.00
